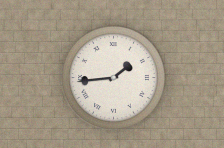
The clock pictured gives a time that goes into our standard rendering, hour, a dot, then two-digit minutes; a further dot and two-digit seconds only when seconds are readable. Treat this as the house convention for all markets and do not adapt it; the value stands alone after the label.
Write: 1.44
